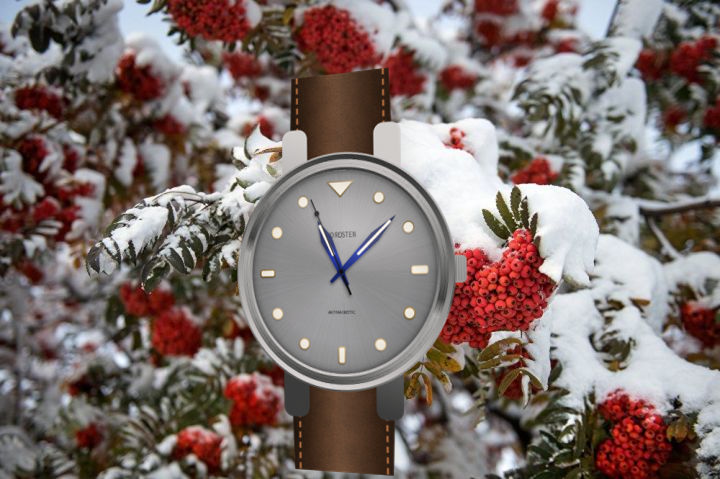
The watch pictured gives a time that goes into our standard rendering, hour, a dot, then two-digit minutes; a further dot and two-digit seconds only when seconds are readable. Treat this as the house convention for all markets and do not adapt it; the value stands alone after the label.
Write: 11.07.56
